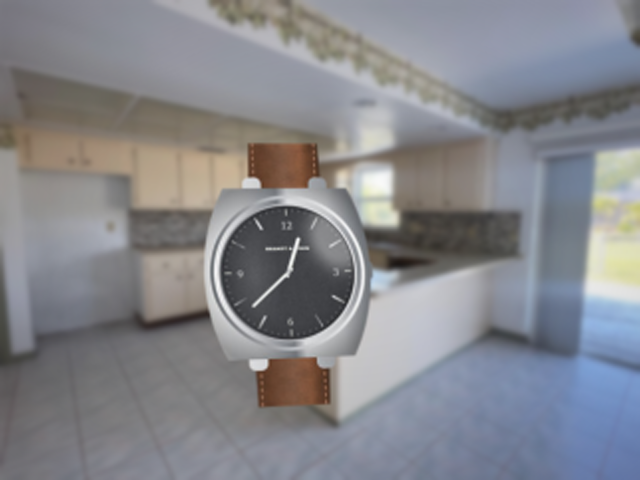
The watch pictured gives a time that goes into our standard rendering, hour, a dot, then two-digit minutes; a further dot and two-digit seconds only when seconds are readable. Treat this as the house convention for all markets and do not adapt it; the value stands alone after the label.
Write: 12.38
